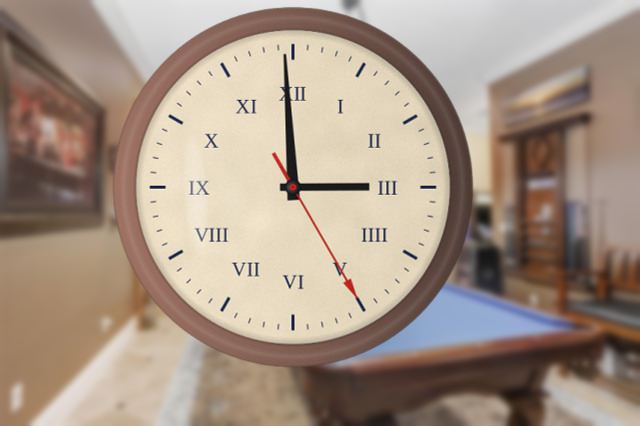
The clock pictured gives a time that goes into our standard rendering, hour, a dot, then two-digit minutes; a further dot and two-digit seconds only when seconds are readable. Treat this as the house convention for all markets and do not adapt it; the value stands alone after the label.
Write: 2.59.25
